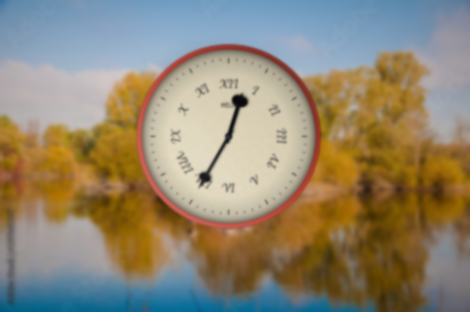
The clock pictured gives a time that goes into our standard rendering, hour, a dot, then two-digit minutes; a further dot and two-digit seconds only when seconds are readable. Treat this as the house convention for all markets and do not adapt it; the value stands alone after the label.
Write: 12.35
